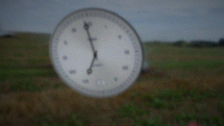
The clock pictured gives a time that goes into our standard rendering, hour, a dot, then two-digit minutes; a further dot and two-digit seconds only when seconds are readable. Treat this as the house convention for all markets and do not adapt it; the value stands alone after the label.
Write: 6.59
